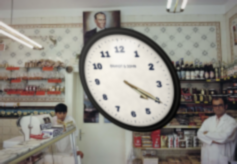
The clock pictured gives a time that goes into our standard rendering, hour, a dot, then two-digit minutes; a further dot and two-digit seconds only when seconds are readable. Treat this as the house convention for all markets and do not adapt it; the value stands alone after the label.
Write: 4.20
